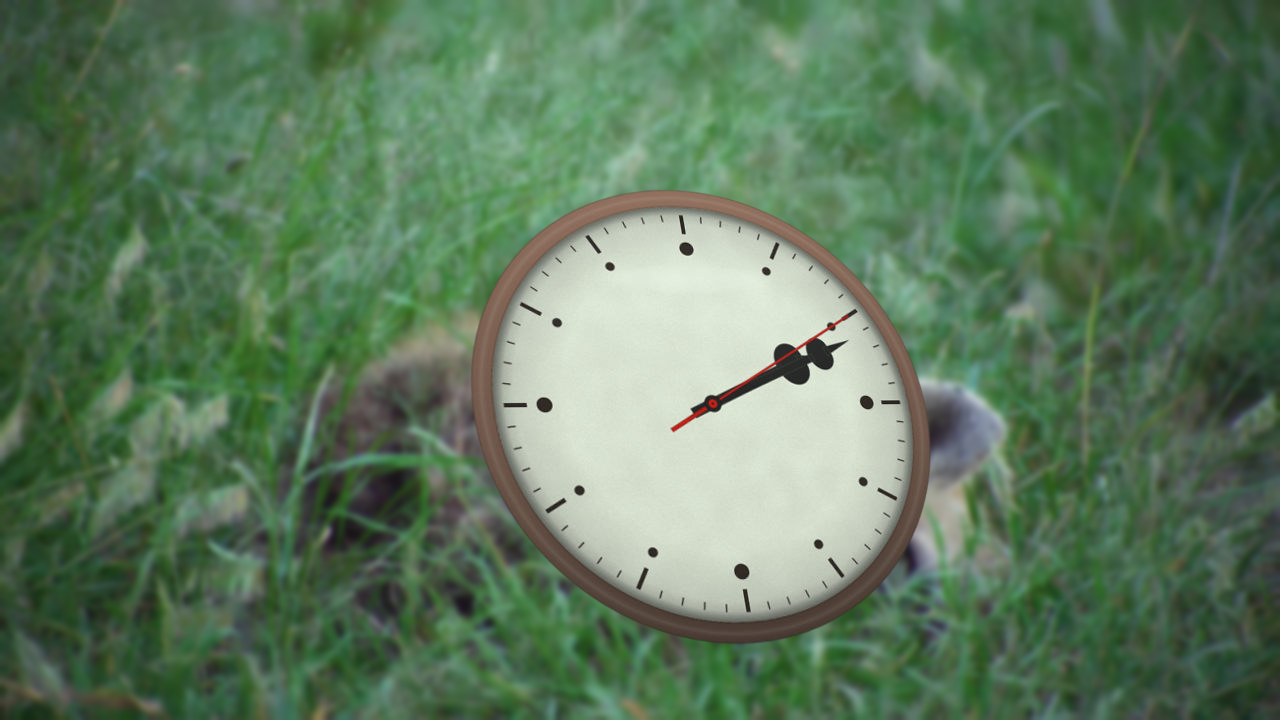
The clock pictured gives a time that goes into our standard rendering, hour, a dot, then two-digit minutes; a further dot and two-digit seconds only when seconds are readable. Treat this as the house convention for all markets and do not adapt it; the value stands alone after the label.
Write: 2.11.10
